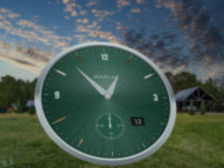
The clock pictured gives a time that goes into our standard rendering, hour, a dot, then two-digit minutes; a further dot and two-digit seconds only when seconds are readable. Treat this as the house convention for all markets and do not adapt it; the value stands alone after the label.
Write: 12.53
